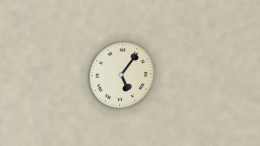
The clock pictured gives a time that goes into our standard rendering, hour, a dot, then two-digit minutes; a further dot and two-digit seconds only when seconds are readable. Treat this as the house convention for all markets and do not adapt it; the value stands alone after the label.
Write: 5.06
